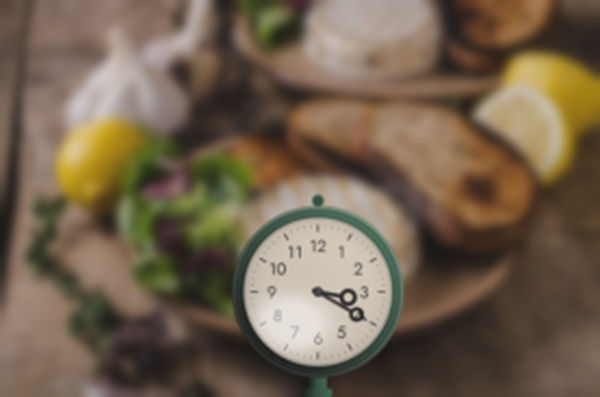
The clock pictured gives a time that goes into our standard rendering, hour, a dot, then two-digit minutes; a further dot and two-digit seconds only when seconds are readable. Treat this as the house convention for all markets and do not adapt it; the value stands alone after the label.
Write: 3.20
